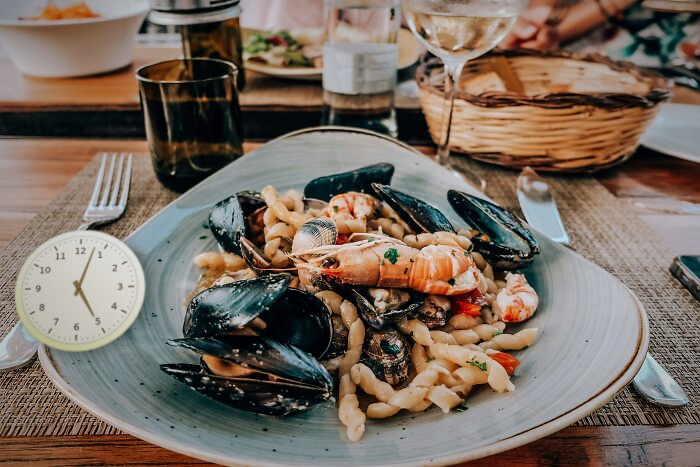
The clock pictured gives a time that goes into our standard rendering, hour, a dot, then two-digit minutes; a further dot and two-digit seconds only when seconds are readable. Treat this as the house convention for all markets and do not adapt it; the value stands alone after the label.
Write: 5.03
